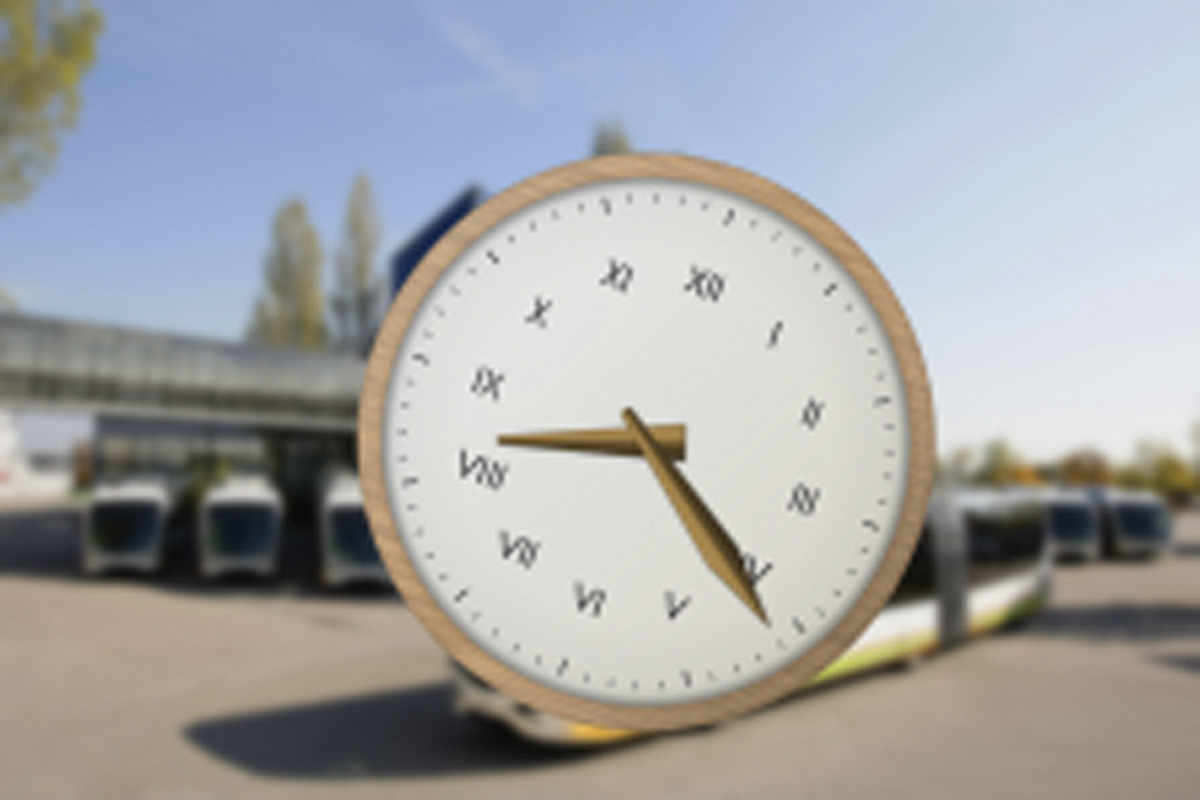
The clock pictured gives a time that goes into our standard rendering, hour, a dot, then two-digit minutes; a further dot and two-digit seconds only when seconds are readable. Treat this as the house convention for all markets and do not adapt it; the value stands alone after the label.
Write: 8.21
